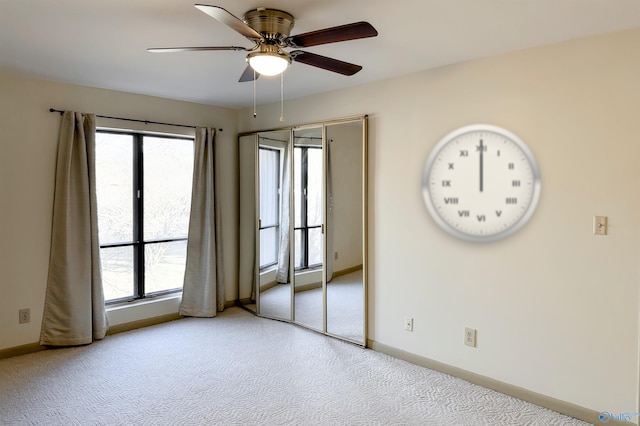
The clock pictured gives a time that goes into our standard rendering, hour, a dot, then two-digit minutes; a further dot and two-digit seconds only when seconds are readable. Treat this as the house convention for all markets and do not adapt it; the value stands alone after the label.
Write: 12.00
